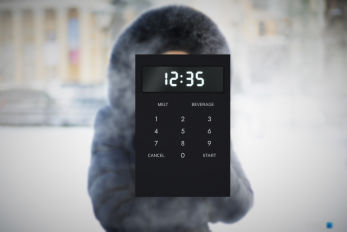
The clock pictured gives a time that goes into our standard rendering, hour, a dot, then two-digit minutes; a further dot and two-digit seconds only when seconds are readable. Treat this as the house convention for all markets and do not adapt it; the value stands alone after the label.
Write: 12.35
